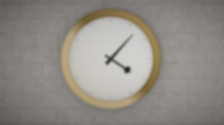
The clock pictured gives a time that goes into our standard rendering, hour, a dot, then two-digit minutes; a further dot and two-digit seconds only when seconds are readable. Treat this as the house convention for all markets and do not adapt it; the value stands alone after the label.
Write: 4.07
